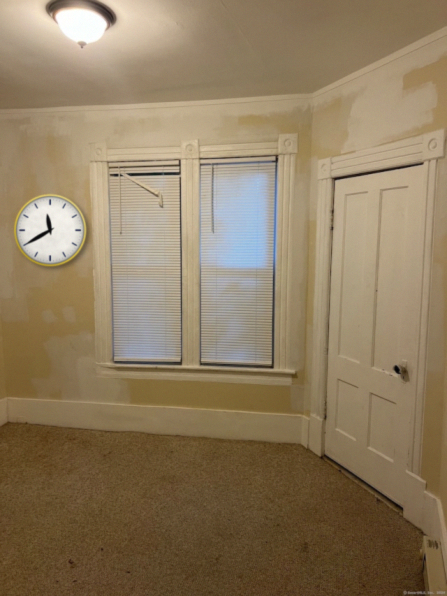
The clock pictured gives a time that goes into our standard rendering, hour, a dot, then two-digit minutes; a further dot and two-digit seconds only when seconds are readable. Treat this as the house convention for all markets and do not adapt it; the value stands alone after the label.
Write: 11.40
